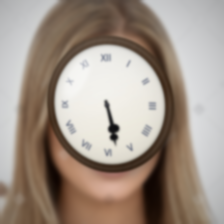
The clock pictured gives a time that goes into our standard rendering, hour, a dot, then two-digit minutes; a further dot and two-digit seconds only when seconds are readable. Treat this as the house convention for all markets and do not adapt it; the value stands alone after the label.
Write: 5.28
